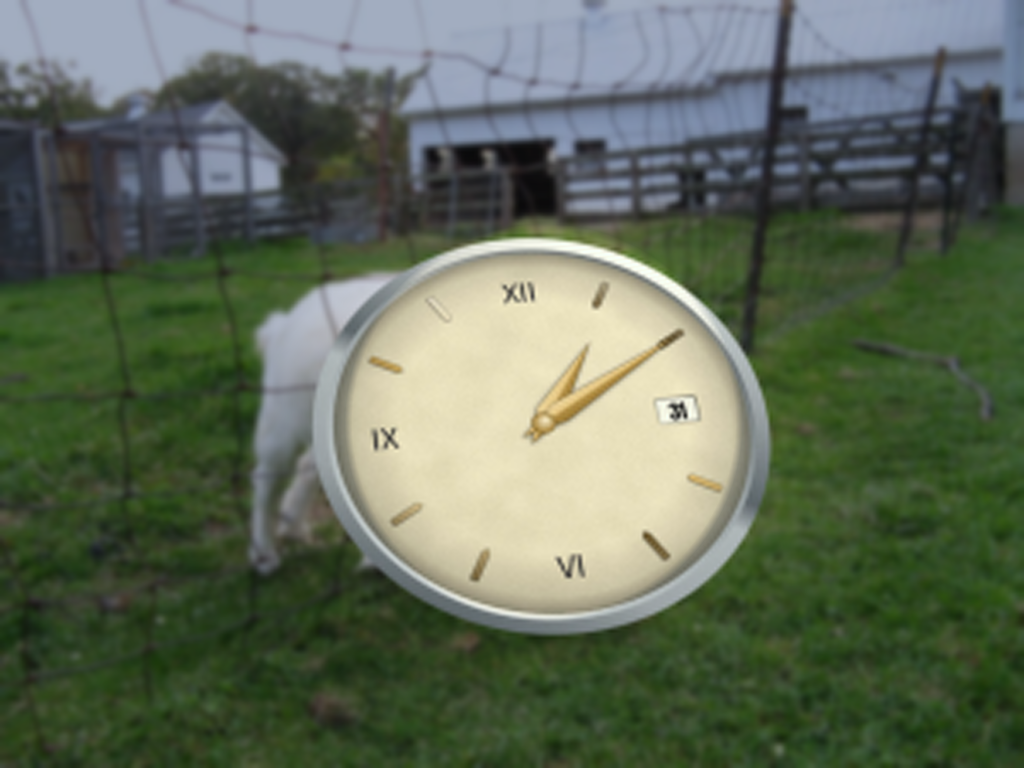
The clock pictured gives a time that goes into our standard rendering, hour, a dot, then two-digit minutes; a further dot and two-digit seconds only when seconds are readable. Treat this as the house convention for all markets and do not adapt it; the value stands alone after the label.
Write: 1.10
